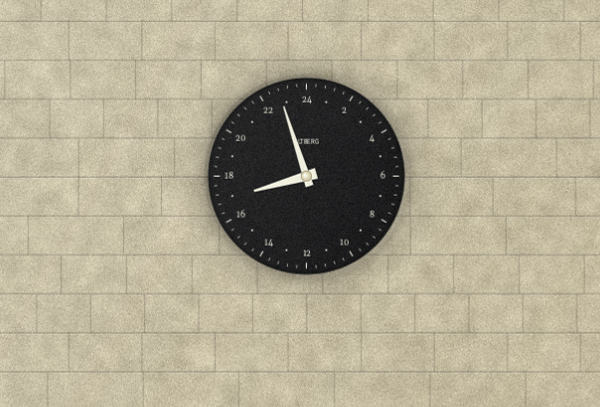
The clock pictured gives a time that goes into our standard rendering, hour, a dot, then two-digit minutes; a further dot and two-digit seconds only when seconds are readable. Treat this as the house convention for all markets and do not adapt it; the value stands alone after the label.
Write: 16.57
